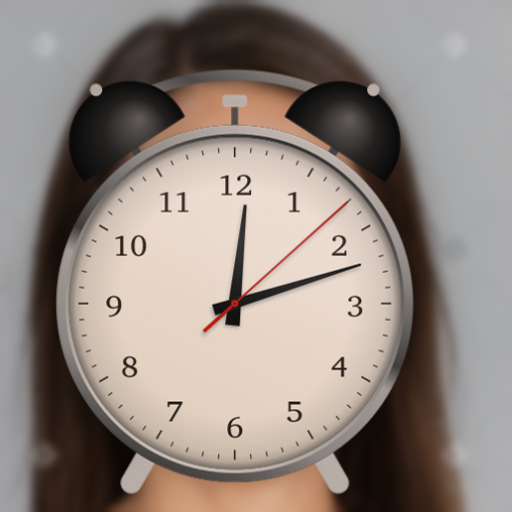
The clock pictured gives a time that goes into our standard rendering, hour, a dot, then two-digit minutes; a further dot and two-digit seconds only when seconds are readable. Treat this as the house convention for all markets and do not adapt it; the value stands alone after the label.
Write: 12.12.08
